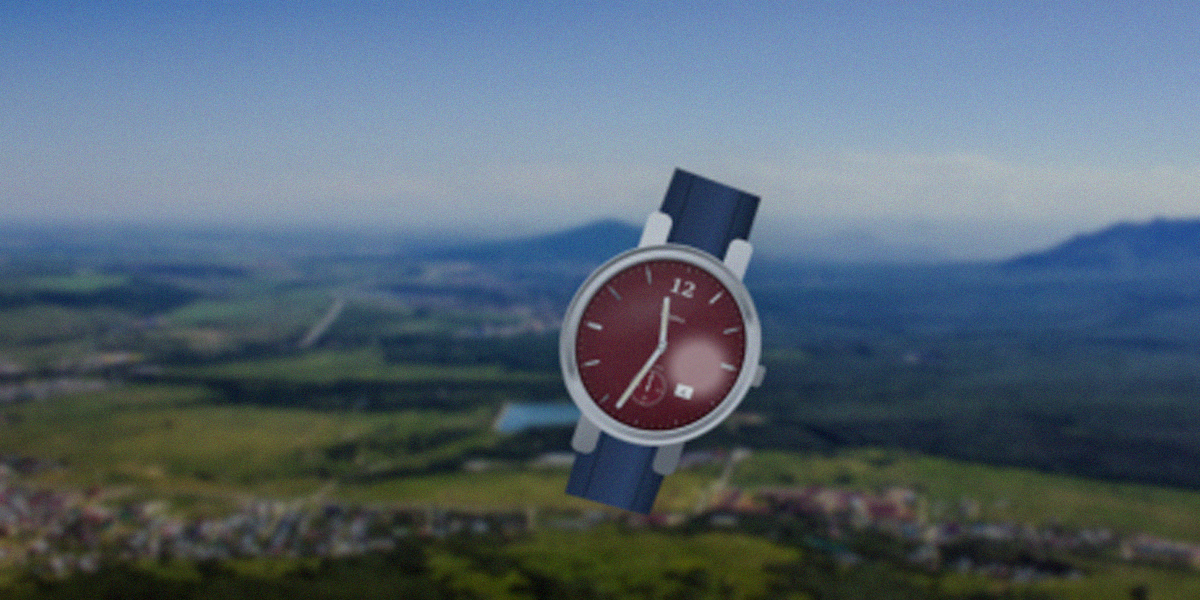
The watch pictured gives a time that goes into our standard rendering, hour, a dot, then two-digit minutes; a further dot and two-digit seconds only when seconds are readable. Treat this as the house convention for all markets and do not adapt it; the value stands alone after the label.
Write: 11.33
